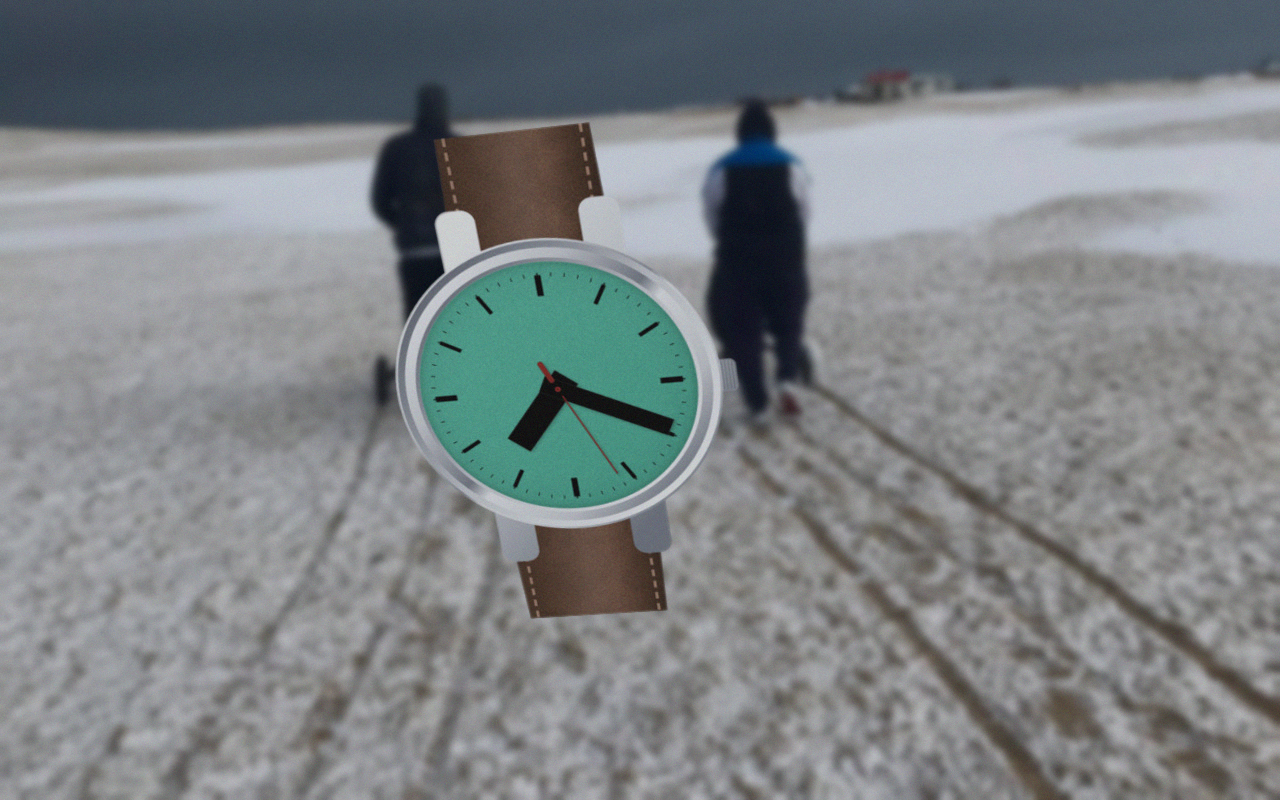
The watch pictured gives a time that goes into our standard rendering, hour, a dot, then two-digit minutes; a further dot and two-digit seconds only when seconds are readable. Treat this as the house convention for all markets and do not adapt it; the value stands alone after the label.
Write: 7.19.26
